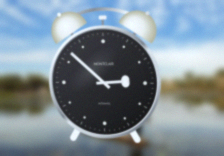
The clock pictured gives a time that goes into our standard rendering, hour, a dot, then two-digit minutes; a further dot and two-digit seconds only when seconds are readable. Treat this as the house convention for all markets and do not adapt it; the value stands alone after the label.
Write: 2.52
